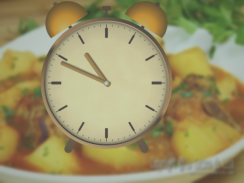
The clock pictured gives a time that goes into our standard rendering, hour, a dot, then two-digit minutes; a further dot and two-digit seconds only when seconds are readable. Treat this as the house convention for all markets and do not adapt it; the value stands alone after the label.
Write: 10.49
